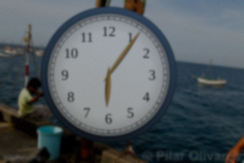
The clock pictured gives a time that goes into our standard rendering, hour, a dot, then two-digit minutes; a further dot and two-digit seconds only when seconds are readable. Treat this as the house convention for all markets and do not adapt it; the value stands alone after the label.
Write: 6.06
